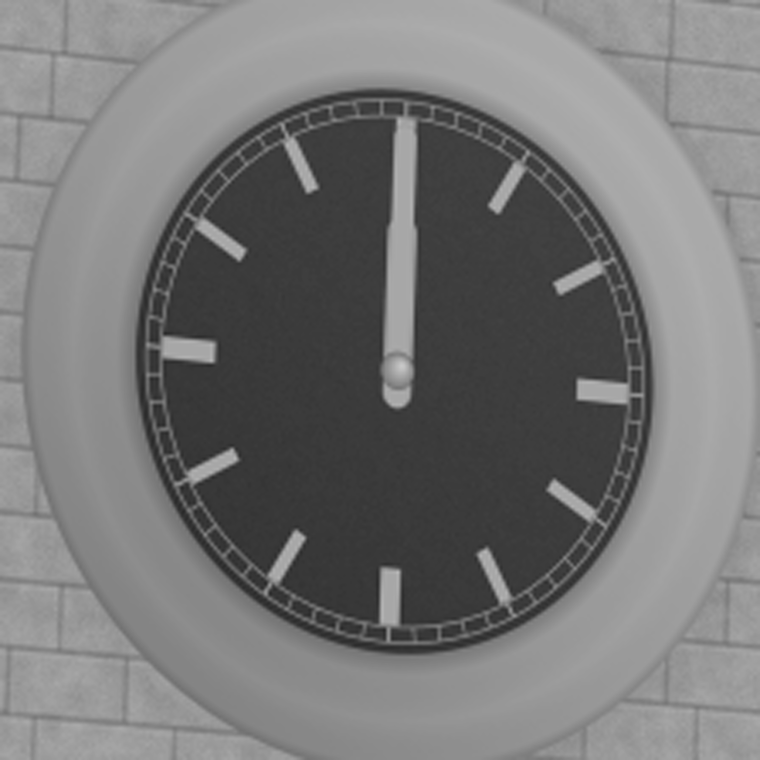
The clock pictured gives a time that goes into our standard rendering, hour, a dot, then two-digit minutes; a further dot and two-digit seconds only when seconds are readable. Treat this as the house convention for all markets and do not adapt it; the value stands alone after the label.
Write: 12.00
